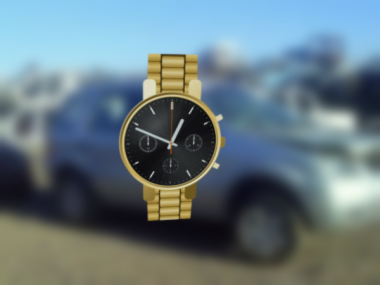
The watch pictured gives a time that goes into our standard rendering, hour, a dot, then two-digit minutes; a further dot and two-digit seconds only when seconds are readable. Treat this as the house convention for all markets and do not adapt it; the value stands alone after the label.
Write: 12.49
